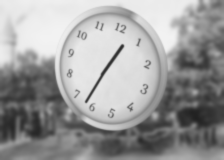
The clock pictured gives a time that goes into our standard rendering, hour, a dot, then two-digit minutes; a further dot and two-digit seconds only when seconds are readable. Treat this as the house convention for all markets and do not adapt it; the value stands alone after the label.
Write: 12.32
